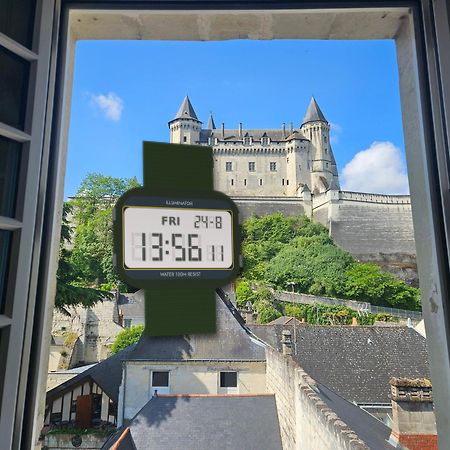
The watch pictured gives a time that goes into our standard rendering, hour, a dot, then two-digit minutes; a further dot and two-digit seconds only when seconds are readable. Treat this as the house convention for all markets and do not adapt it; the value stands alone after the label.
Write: 13.56.11
